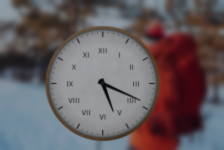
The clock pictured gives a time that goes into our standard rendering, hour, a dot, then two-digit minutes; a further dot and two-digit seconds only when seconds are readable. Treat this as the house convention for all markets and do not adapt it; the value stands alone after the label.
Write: 5.19
